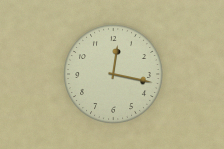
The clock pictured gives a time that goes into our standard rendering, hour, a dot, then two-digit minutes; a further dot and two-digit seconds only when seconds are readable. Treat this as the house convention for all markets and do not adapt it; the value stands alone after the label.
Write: 12.17
